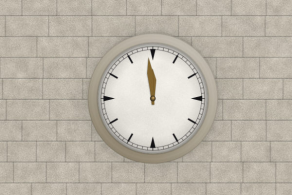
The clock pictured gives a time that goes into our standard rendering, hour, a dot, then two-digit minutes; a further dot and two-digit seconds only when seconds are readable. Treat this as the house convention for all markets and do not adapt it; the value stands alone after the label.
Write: 11.59
